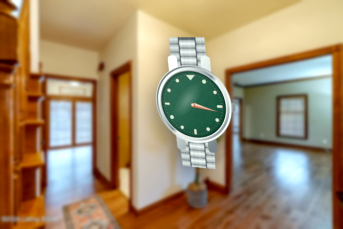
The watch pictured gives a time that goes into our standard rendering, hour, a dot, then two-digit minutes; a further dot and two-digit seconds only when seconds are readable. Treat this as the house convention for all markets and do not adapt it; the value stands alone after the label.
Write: 3.17
